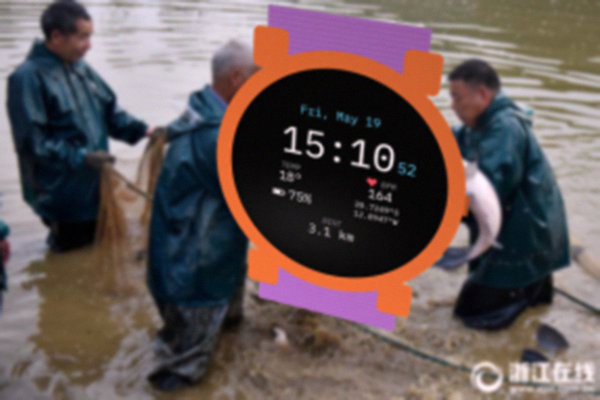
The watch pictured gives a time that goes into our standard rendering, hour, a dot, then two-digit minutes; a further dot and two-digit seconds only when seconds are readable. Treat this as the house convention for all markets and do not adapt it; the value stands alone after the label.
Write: 15.10
